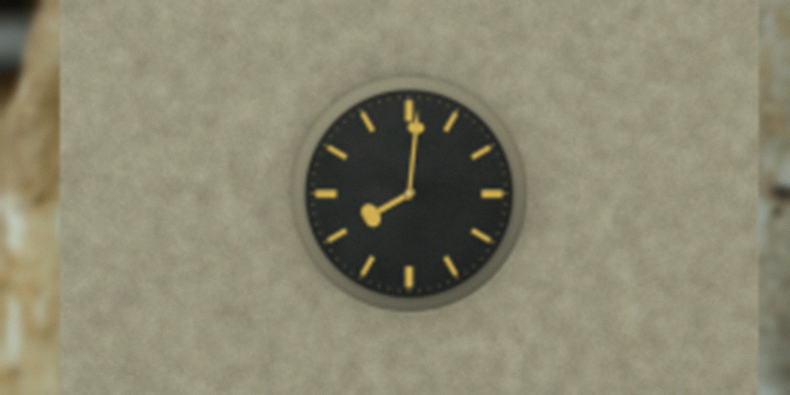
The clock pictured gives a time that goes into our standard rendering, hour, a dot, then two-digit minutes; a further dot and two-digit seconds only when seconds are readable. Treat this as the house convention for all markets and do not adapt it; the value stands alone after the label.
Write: 8.01
